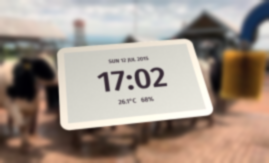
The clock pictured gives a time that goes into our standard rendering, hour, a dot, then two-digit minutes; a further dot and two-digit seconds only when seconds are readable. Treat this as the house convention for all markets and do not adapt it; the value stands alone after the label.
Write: 17.02
